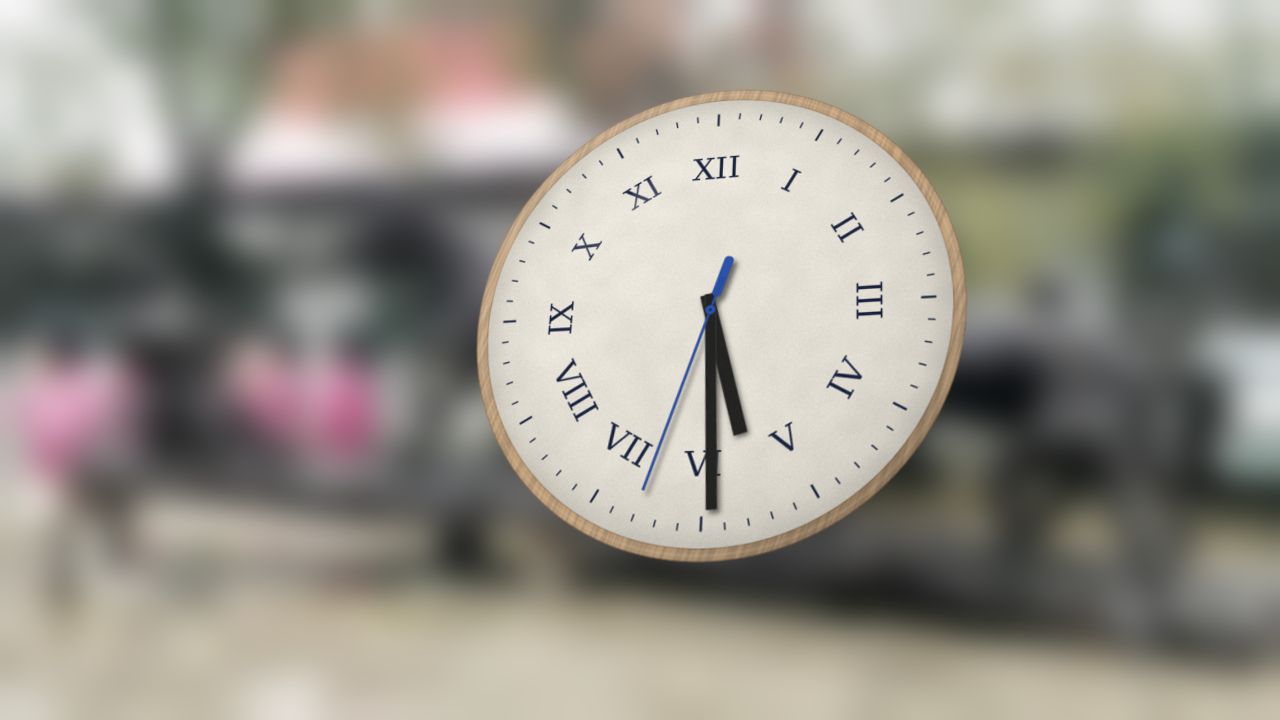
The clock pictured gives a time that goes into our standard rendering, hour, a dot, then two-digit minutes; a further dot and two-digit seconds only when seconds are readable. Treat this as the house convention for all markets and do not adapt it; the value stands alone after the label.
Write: 5.29.33
